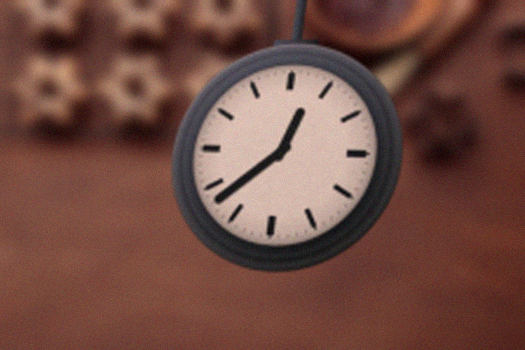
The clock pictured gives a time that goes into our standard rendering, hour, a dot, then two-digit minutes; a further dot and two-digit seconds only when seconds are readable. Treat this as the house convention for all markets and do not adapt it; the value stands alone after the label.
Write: 12.38
